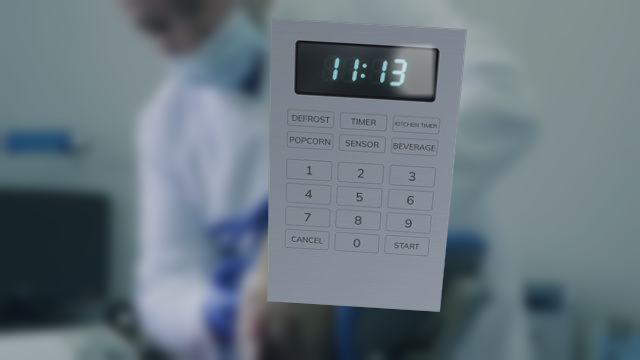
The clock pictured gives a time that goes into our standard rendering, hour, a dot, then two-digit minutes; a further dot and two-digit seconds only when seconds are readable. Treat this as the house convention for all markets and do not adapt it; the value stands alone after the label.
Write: 11.13
